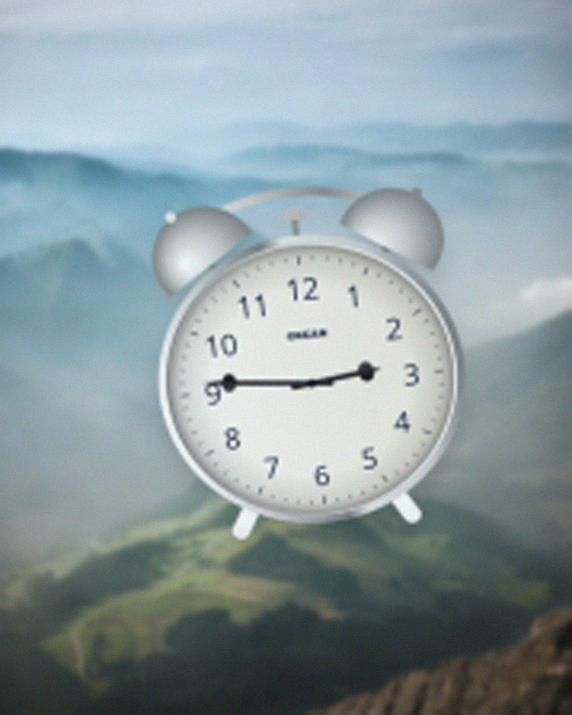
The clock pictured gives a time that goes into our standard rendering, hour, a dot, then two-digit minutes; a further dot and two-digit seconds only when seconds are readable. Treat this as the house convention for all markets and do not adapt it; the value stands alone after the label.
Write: 2.46
